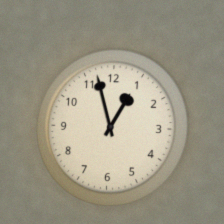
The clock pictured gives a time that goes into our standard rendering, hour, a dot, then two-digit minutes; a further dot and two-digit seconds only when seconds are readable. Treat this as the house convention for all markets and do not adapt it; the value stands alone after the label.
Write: 12.57
